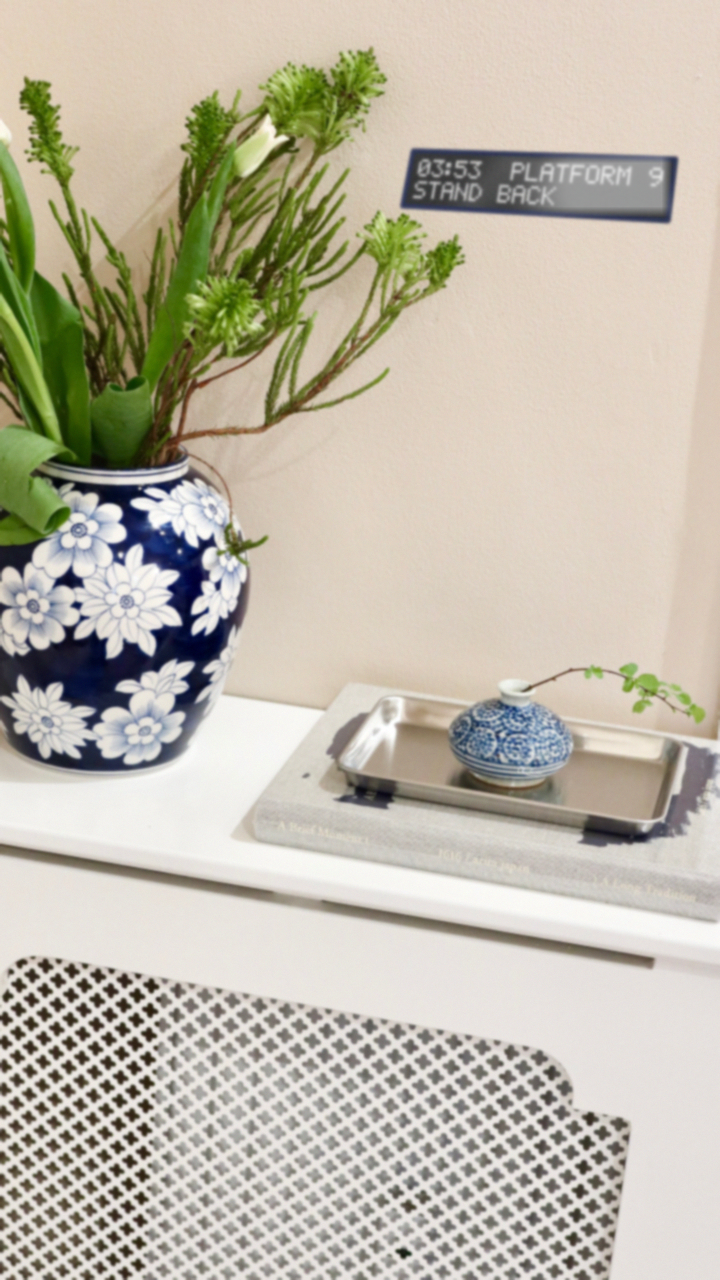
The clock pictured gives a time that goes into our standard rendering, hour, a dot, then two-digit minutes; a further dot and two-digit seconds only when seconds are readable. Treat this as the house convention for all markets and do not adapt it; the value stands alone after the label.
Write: 3.53
